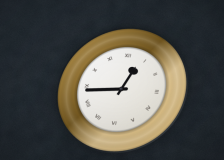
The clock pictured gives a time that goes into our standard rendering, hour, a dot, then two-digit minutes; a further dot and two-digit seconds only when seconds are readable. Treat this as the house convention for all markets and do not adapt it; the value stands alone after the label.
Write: 12.44
